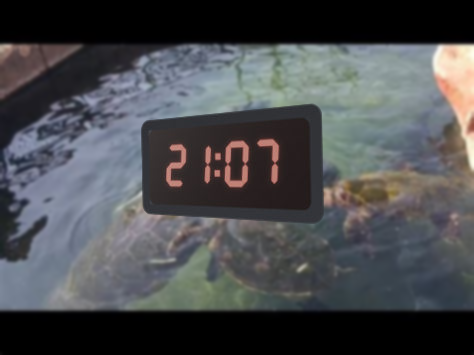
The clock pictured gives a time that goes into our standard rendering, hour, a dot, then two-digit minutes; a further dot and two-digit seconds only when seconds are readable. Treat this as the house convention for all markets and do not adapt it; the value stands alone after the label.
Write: 21.07
